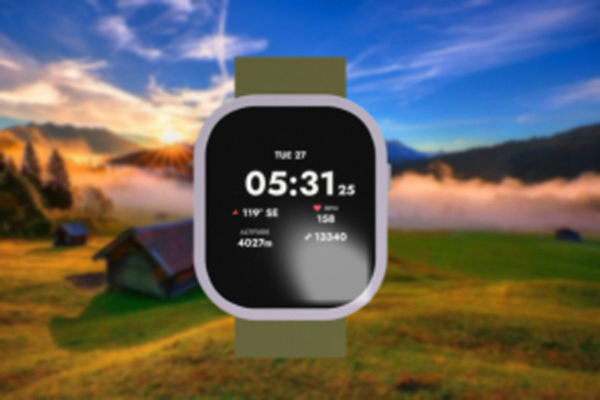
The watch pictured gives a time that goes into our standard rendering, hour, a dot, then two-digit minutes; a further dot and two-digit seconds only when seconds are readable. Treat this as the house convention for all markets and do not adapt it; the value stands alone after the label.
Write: 5.31
